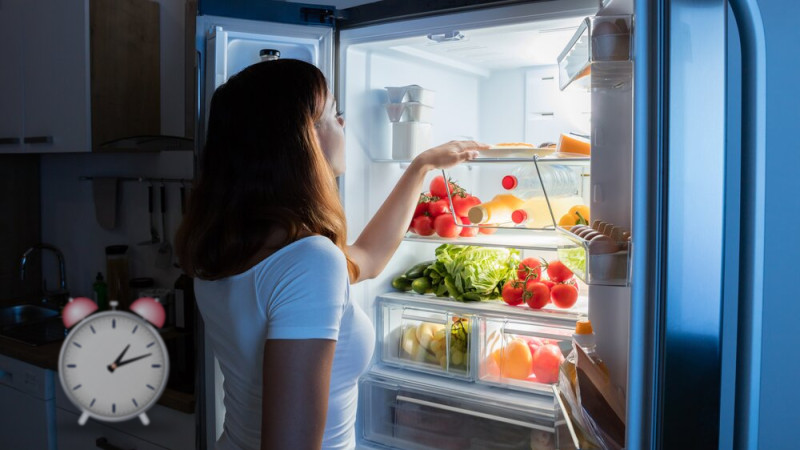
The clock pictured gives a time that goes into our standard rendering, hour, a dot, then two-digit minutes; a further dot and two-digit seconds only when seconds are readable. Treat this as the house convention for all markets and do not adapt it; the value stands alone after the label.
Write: 1.12
